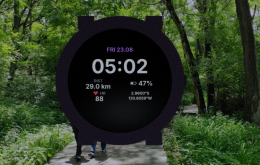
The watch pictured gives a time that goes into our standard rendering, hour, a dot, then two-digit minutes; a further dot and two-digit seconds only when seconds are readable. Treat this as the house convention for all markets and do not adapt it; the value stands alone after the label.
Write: 5.02
